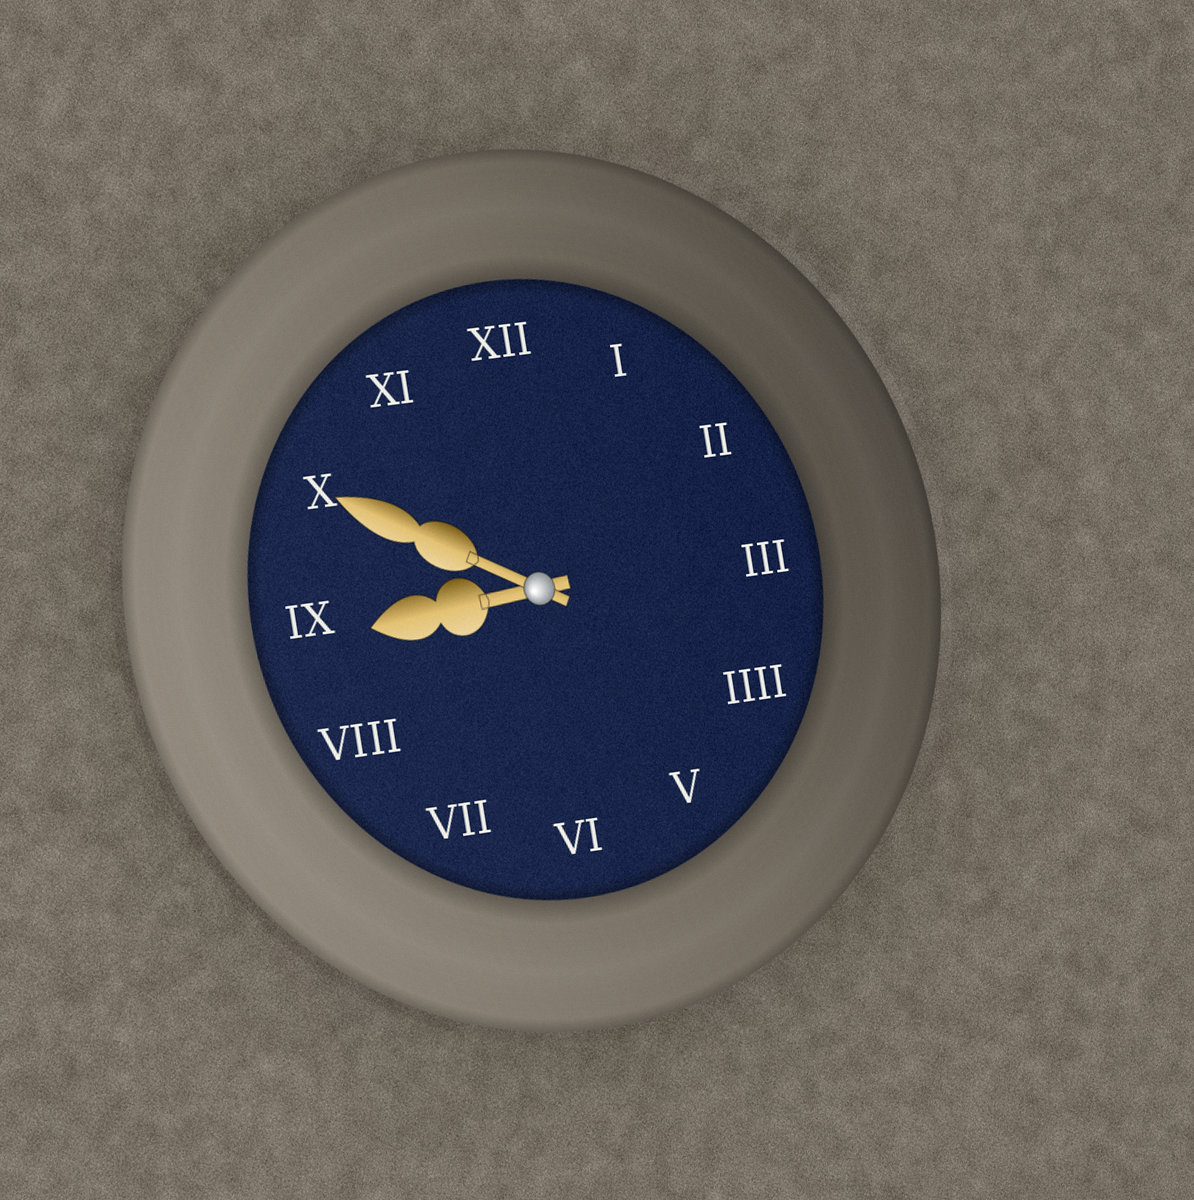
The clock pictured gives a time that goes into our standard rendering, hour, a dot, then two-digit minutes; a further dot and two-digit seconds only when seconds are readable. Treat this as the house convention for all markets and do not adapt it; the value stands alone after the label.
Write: 8.50
